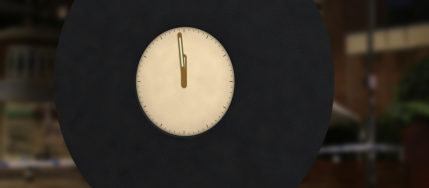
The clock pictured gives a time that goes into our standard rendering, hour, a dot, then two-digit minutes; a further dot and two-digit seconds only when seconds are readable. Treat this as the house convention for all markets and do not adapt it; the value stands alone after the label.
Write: 11.59
